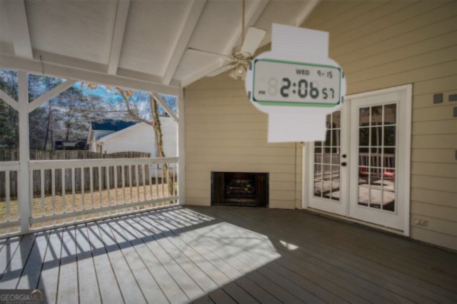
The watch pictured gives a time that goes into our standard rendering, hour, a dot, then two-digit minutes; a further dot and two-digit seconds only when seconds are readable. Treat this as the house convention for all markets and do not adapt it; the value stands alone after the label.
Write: 2.06.57
